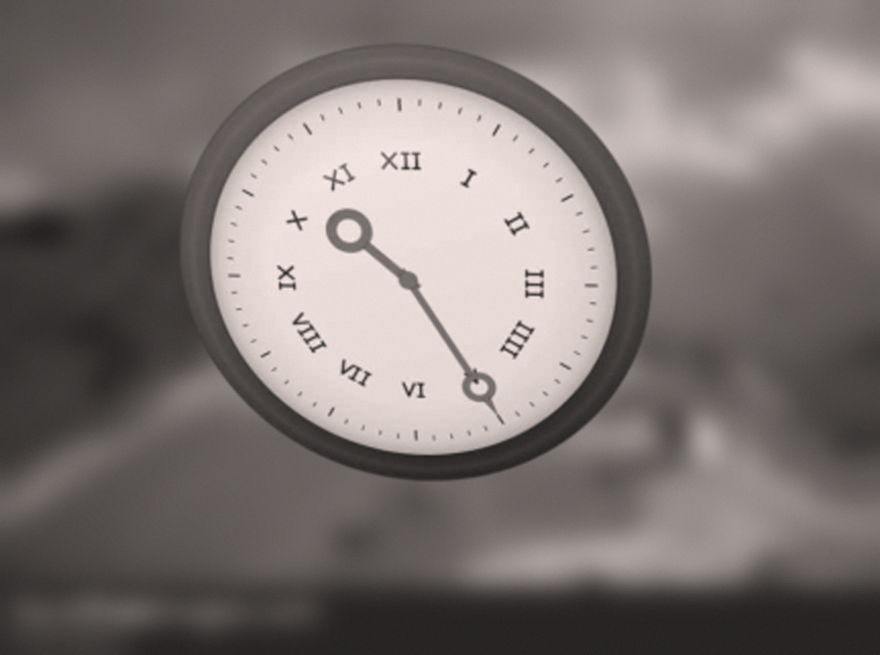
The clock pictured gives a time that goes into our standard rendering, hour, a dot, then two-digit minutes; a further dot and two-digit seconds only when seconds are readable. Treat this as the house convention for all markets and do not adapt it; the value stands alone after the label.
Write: 10.25
